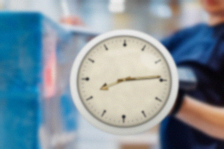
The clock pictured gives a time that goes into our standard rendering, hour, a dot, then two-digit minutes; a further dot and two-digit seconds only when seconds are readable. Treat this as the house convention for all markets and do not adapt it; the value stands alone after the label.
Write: 8.14
